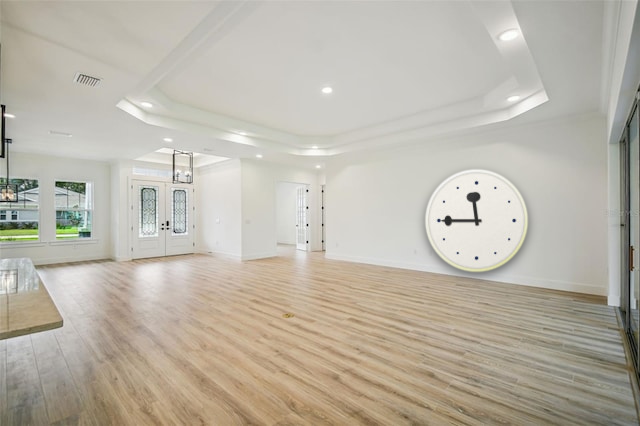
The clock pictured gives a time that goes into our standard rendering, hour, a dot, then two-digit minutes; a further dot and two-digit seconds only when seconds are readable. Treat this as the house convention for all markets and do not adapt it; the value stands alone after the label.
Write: 11.45
